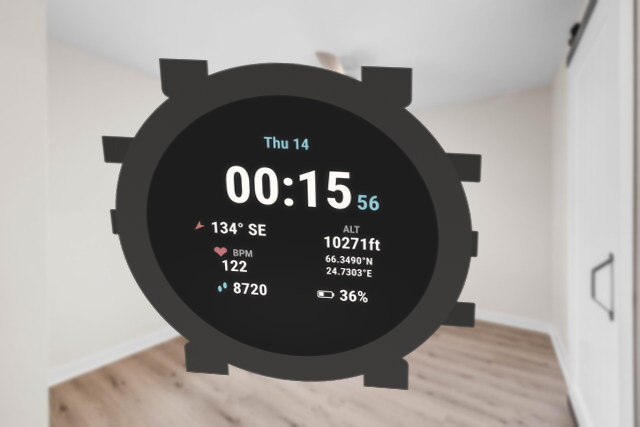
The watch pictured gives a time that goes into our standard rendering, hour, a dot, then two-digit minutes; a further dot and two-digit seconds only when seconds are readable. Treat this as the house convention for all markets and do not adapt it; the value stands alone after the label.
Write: 0.15.56
